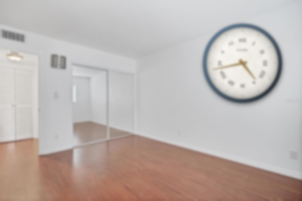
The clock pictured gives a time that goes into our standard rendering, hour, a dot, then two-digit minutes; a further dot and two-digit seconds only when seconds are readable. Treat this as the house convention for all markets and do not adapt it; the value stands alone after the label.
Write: 4.43
